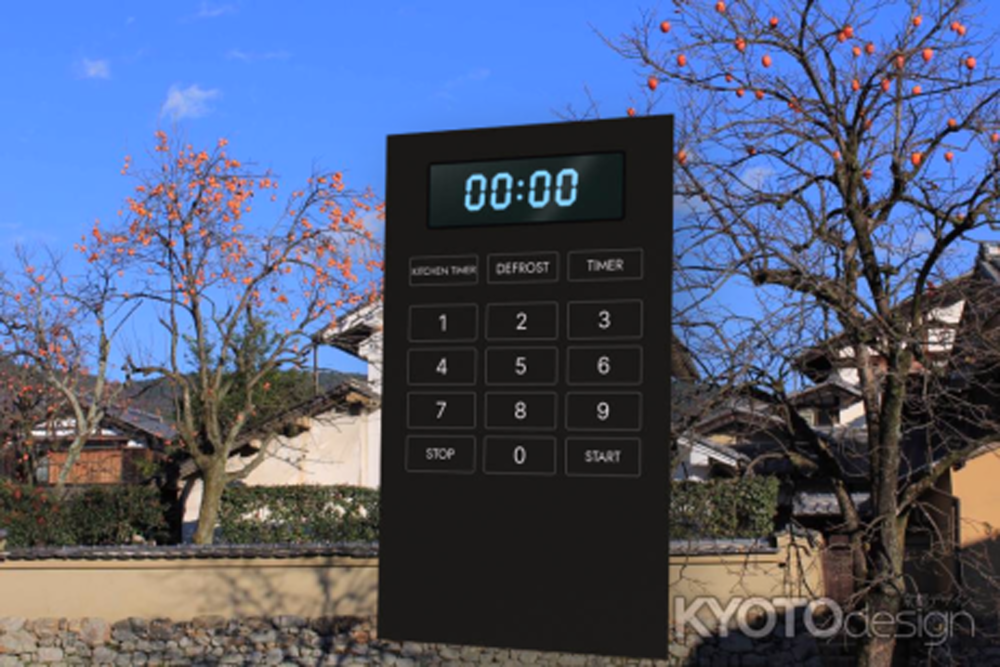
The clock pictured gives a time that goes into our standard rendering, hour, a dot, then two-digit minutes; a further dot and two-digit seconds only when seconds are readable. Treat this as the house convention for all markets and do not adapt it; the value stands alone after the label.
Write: 0.00
